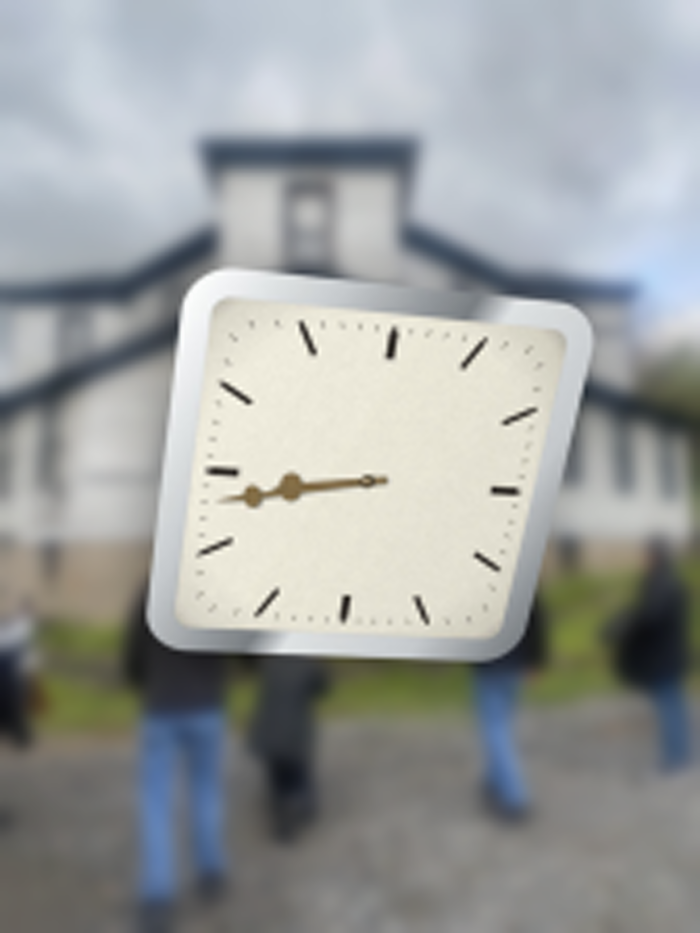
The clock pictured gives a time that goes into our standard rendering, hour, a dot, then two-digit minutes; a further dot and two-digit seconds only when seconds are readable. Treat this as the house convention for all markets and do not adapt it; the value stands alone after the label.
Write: 8.43
